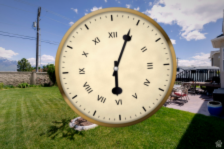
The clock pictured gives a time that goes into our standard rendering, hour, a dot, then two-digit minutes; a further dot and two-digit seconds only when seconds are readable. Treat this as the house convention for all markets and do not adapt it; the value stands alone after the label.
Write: 6.04
